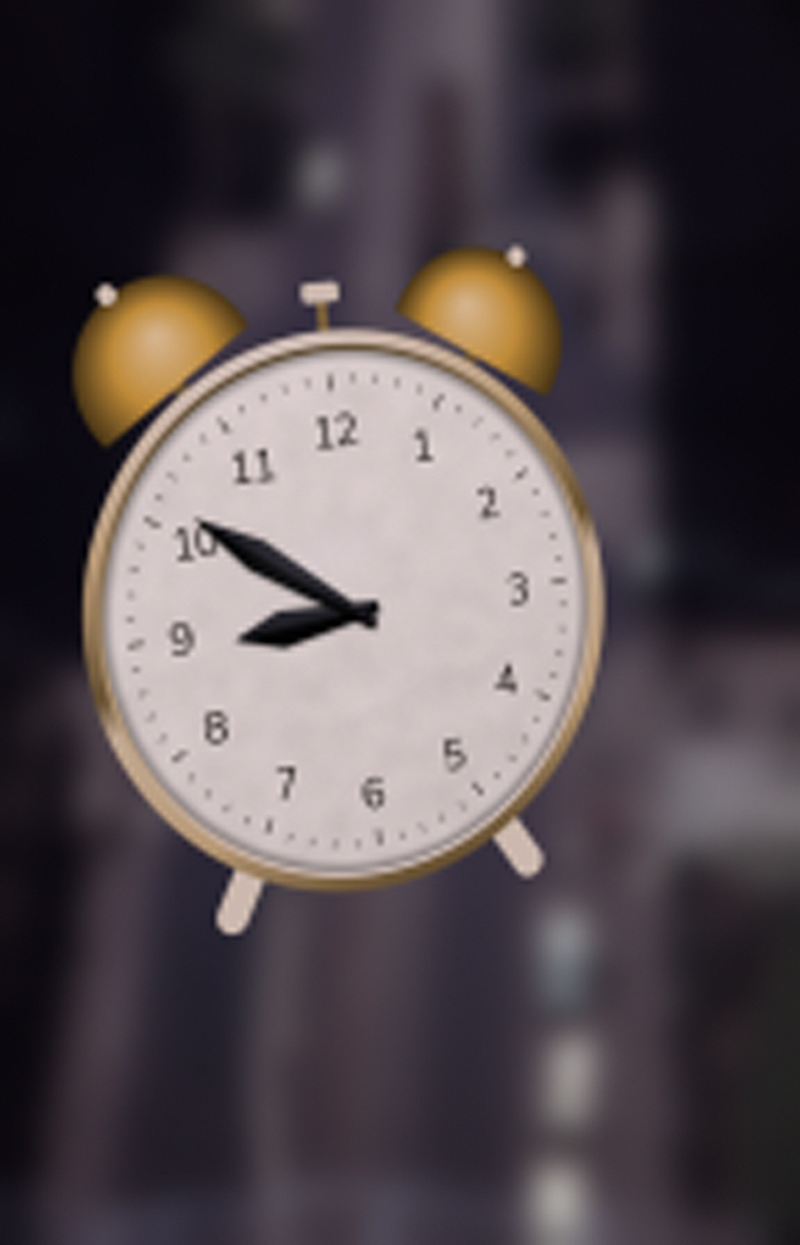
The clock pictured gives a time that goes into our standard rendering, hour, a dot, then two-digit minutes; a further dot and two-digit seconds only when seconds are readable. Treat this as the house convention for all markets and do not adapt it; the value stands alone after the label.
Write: 8.51
